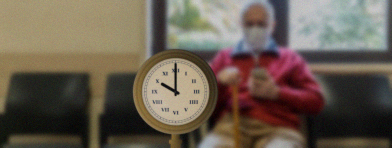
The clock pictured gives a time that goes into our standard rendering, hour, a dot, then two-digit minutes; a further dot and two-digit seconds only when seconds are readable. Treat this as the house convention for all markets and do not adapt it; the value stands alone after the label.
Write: 10.00
